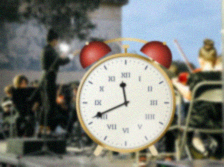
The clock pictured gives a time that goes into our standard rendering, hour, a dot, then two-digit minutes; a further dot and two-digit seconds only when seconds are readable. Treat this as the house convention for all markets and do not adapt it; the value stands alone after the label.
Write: 11.41
